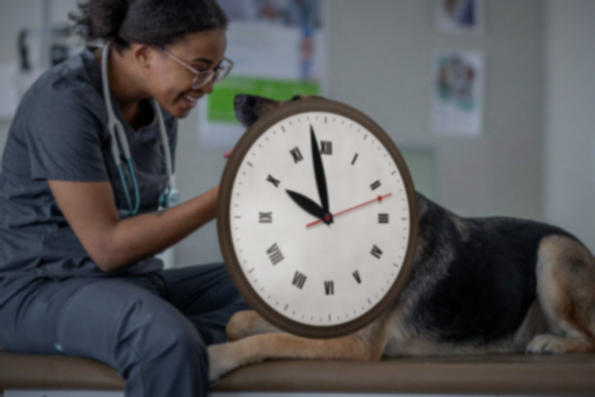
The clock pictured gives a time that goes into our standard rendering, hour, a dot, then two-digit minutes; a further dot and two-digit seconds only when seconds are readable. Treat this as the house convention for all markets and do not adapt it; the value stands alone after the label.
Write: 9.58.12
